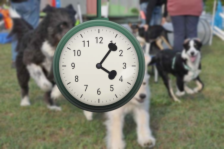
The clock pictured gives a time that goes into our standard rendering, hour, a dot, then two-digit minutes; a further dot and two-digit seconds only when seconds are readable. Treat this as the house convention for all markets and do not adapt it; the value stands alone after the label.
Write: 4.06
